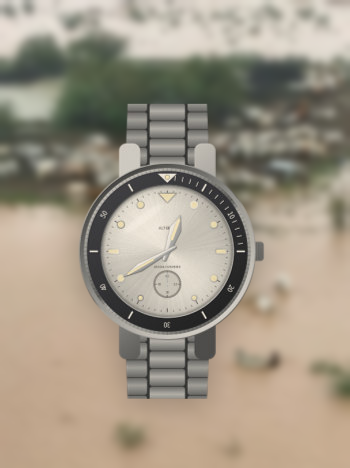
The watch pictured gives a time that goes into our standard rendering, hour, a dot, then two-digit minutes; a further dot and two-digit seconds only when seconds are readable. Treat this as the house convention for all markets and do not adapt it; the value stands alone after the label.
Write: 12.40
